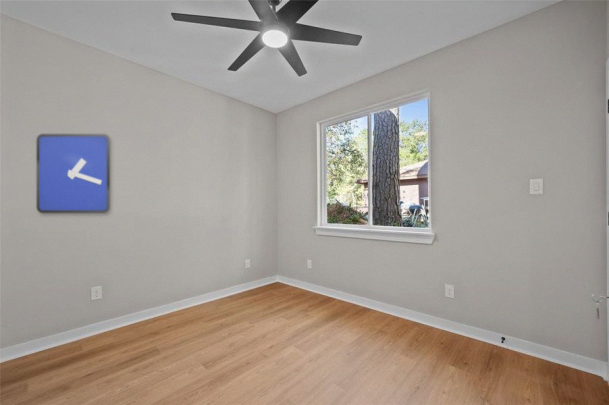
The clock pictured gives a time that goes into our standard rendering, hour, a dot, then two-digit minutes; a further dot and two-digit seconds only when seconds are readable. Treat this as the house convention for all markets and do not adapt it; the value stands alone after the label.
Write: 1.18
